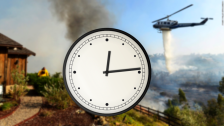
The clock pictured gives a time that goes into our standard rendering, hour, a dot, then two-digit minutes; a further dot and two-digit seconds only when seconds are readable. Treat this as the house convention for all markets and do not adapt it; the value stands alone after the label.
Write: 12.14
